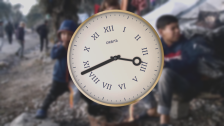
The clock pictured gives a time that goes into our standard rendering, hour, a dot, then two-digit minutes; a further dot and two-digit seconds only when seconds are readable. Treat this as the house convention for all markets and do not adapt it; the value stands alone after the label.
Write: 3.43
